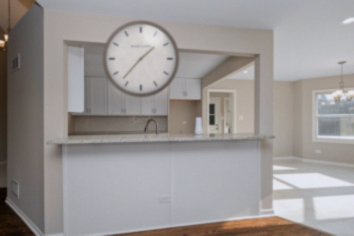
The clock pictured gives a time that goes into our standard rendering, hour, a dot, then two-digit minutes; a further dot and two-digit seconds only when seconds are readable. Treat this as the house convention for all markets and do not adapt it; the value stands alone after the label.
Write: 1.37
